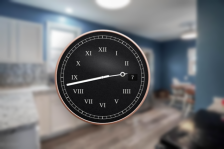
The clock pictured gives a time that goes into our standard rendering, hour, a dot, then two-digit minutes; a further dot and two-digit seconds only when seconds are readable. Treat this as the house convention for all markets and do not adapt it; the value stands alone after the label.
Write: 2.43
